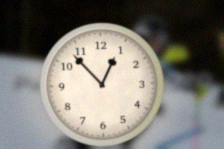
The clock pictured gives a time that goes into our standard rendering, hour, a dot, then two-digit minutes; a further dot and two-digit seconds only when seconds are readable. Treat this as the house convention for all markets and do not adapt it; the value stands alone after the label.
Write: 12.53
